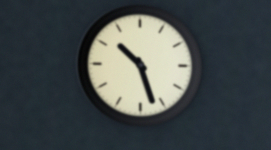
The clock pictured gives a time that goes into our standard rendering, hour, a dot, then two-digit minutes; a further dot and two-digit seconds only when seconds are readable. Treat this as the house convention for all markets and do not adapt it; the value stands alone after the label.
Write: 10.27
